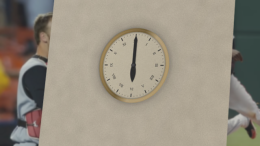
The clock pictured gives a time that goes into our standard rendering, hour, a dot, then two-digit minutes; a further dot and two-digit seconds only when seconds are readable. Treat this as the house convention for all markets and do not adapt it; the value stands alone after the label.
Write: 6.00
